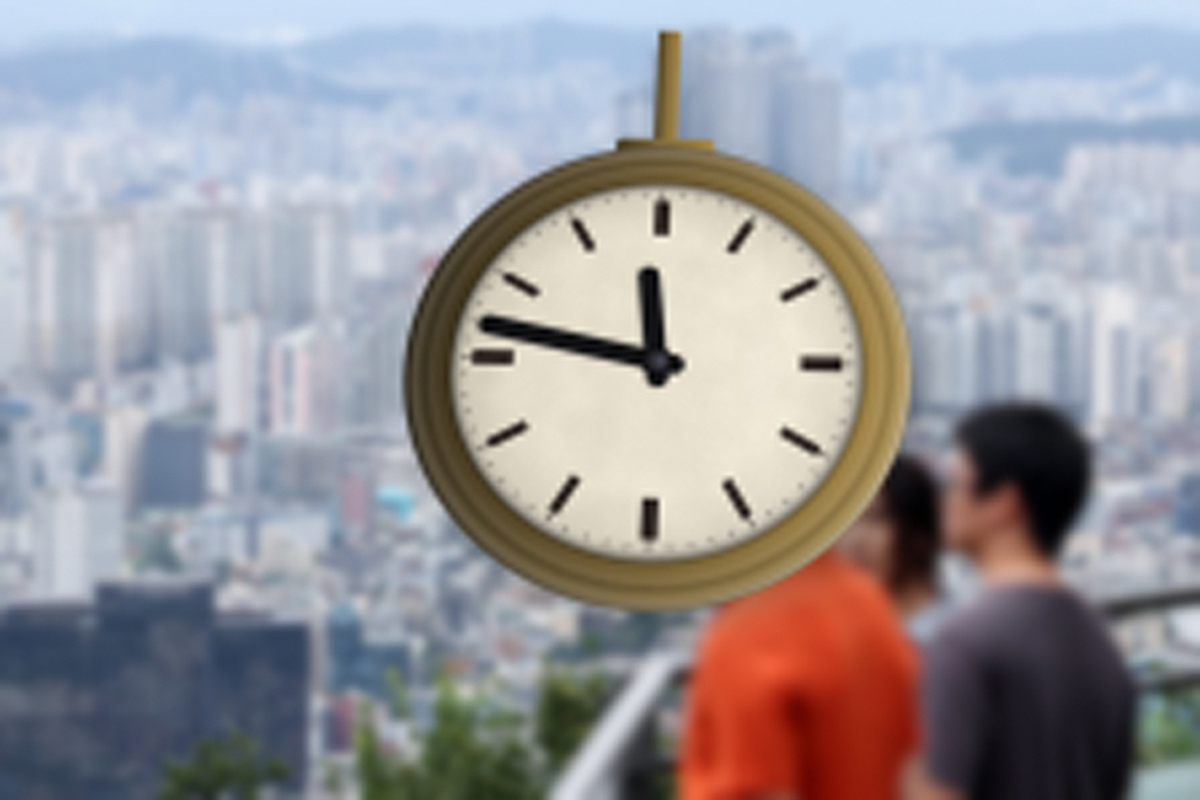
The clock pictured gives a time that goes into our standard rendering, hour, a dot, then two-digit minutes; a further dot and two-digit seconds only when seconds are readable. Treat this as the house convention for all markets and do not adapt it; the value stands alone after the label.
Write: 11.47
